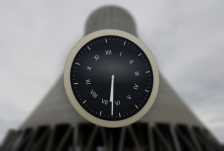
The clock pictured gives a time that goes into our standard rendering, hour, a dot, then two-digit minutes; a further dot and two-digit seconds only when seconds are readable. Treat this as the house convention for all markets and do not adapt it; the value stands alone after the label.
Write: 6.32
